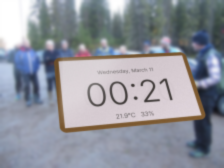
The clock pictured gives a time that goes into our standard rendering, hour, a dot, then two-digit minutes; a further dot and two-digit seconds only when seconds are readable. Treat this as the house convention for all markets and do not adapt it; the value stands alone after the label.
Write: 0.21
